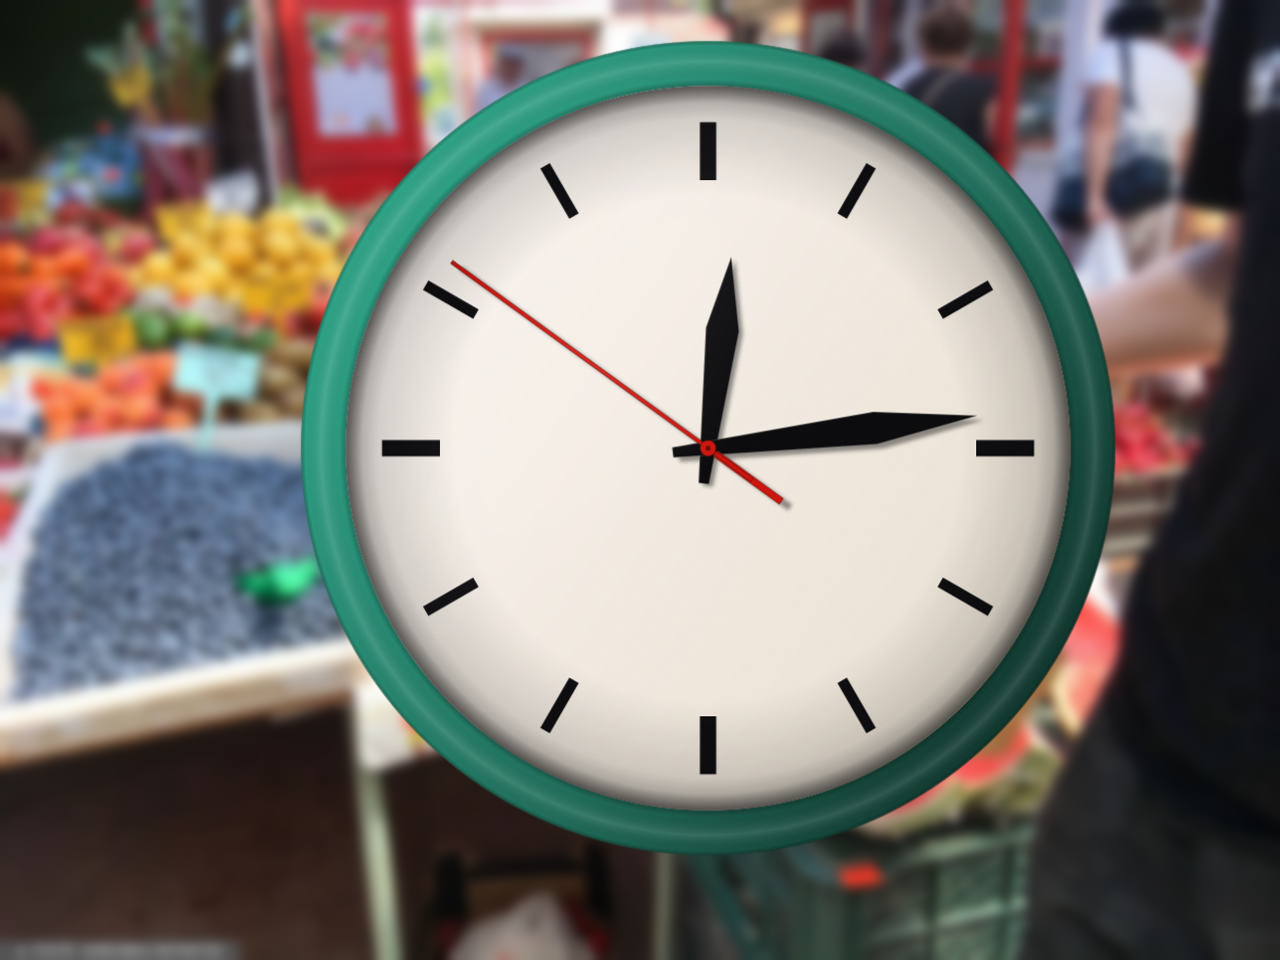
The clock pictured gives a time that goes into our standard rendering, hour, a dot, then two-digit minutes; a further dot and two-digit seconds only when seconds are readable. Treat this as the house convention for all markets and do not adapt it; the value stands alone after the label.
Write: 12.13.51
